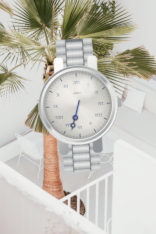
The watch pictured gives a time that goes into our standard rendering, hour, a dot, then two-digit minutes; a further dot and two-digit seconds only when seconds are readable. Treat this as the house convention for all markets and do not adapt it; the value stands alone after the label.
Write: 6.33
